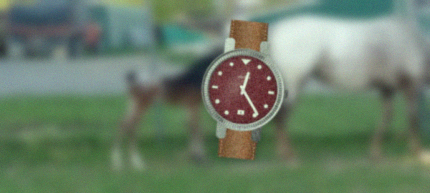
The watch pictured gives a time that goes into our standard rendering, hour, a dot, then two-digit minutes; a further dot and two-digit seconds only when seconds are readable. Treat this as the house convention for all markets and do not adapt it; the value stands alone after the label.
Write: 12.24
